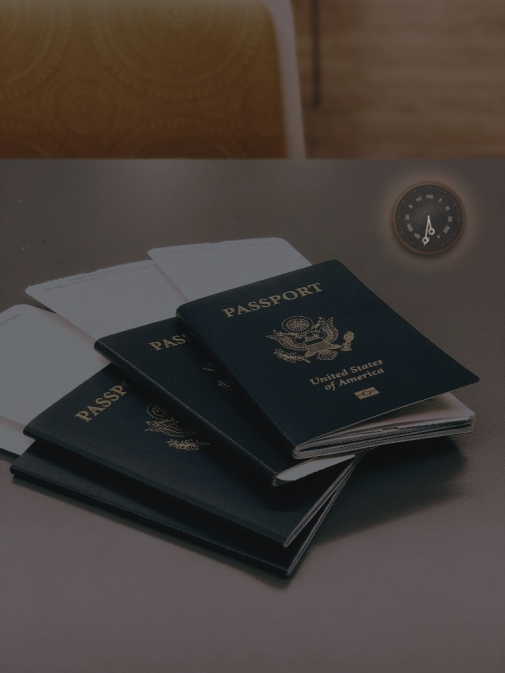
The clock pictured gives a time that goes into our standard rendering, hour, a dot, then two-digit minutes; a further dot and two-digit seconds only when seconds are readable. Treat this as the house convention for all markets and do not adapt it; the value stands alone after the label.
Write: 5.31
